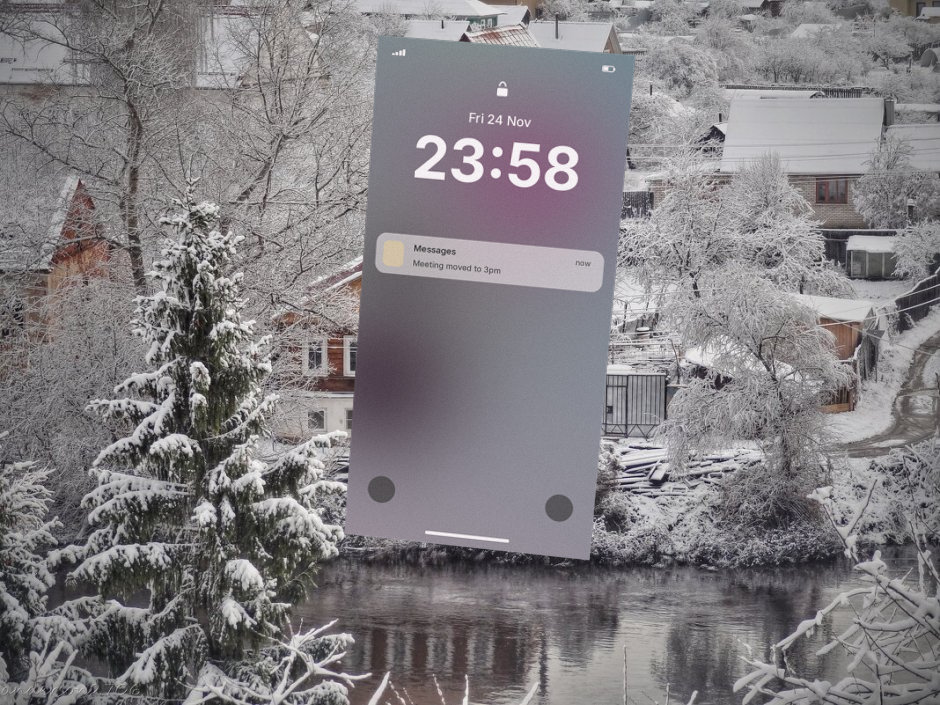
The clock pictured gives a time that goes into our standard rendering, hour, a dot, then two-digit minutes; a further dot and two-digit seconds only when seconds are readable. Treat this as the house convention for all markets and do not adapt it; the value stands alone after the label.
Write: 23.58
